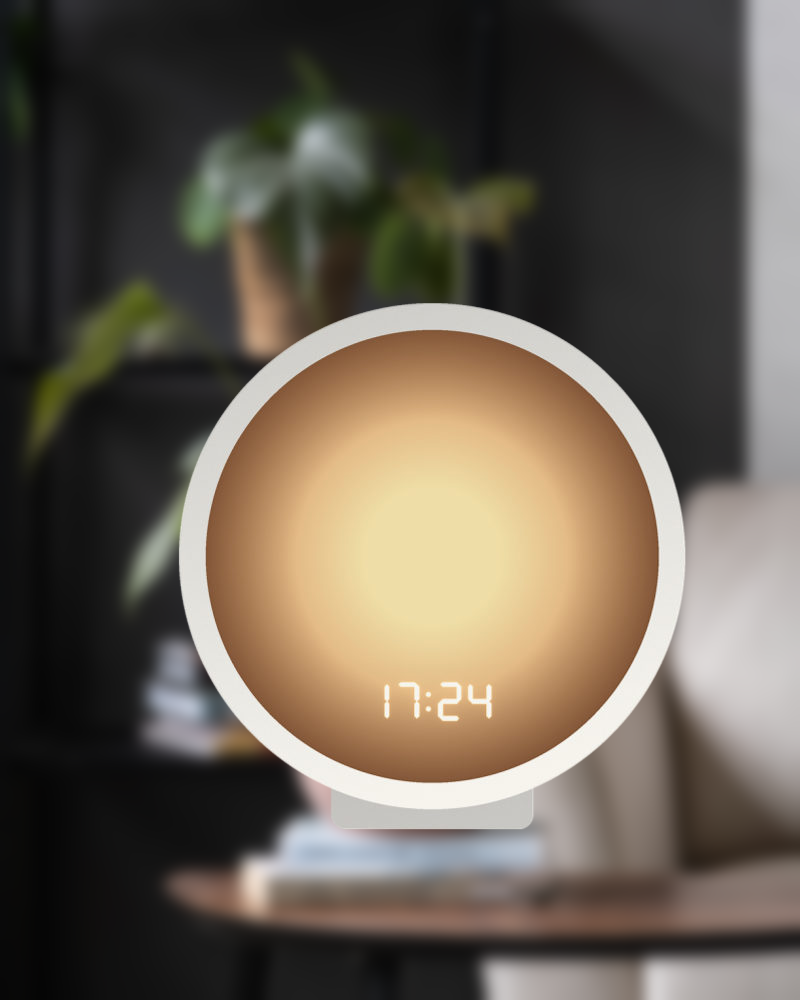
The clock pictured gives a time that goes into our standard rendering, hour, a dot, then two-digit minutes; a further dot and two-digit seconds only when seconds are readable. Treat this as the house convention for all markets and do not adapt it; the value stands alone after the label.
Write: 17.24
